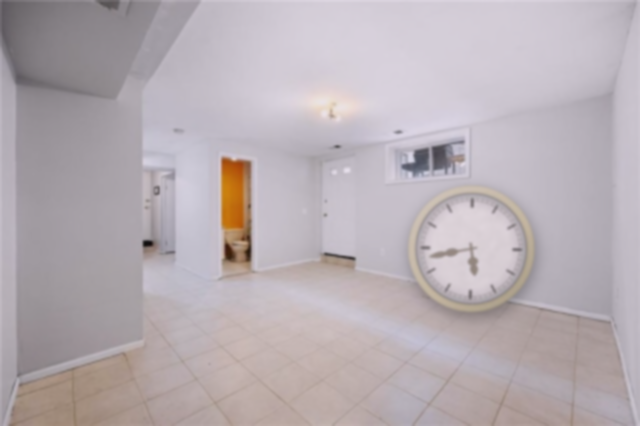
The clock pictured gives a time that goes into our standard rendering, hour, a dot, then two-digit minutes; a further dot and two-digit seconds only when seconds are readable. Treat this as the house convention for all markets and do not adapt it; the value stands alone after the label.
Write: 5.43
